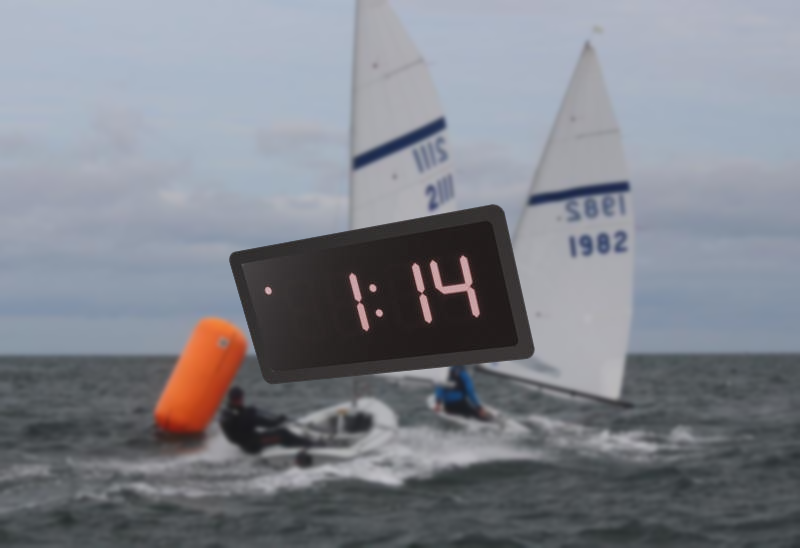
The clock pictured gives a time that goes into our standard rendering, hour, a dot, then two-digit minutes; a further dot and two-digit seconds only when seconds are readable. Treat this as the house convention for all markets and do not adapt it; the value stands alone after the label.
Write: 1.14
